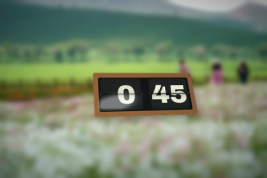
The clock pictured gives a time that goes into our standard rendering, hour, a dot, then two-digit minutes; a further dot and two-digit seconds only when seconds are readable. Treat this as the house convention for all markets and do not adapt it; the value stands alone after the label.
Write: 0.45
